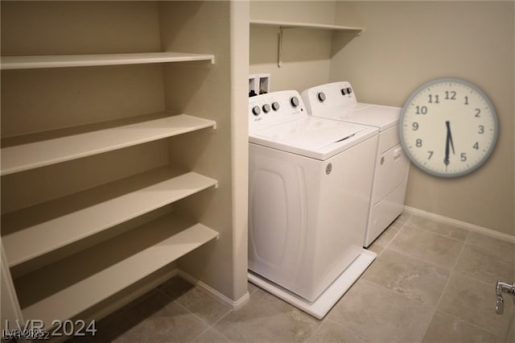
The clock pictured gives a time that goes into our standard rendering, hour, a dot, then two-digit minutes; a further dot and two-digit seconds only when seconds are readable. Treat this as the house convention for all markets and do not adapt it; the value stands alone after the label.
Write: 5.30
